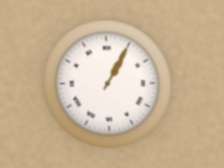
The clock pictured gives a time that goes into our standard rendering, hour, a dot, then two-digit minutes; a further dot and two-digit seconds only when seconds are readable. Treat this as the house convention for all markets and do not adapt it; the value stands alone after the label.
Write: 1.05
